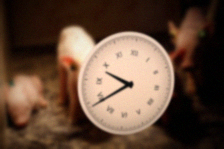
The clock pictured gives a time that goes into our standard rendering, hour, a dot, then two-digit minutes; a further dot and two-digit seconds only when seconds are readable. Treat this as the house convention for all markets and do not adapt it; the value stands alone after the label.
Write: 9.39
